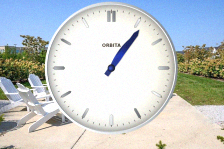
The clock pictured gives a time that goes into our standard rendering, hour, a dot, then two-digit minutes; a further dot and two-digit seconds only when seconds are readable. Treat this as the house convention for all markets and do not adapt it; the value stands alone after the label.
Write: 1.06
